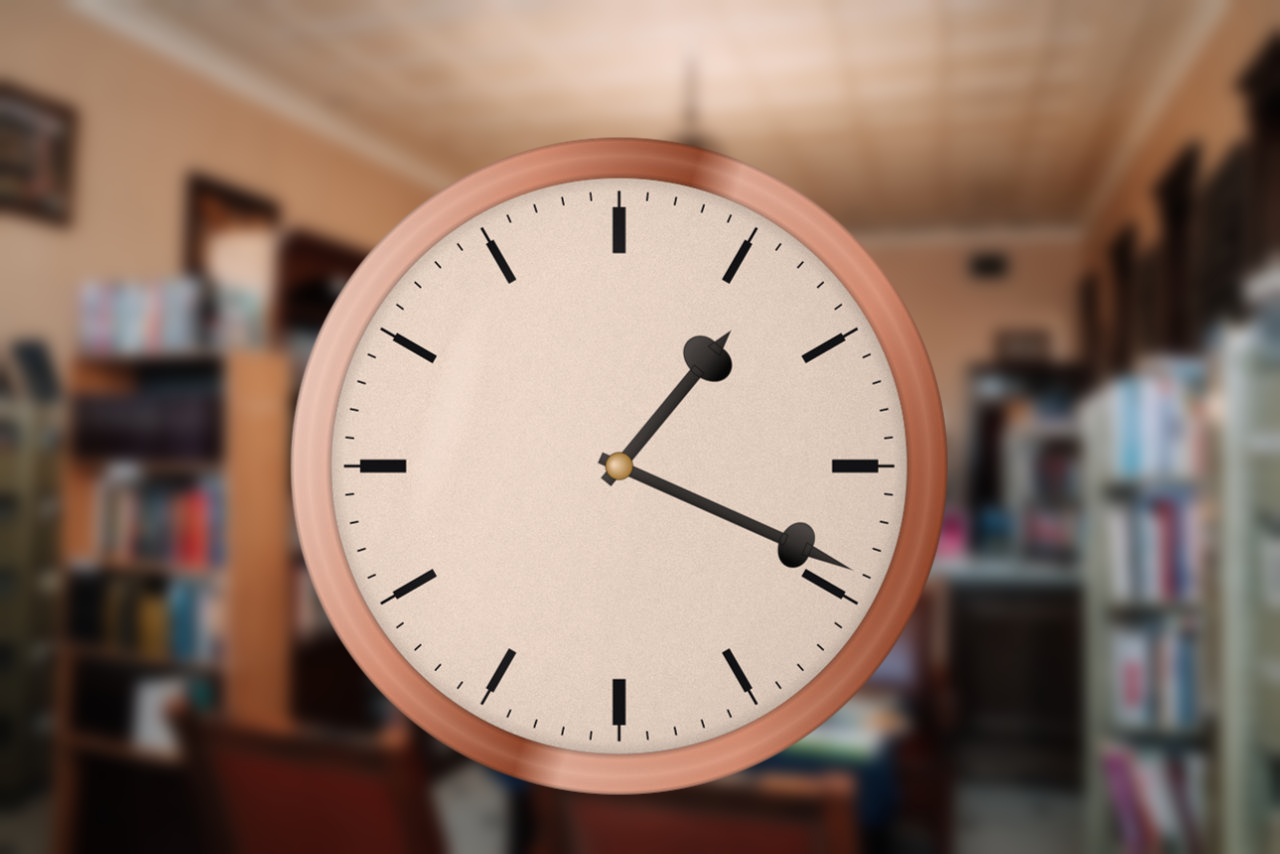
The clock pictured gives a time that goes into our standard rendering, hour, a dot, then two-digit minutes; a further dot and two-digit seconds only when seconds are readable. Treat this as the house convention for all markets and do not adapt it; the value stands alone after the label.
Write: 1.19
